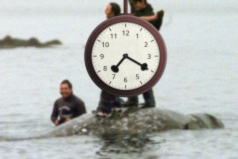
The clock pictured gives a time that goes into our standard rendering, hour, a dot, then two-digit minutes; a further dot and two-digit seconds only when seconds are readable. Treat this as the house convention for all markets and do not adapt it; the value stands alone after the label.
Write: 7.20
